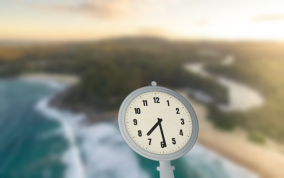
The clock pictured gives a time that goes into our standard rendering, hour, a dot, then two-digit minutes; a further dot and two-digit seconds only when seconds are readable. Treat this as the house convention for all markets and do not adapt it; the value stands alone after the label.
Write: 7.29
